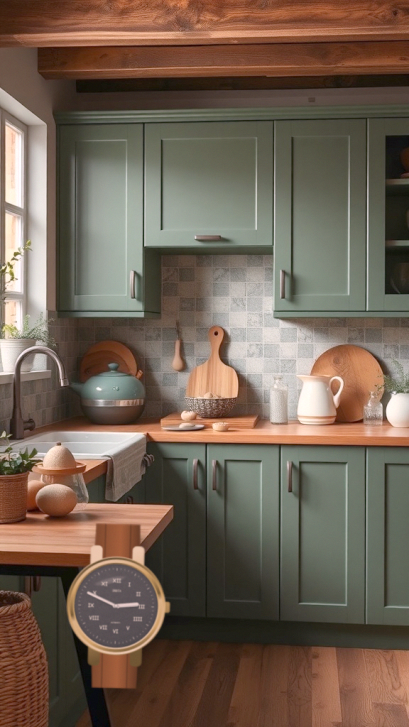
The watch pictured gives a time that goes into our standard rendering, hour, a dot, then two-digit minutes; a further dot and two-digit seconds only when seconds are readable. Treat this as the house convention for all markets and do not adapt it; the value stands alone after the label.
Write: 2.49
